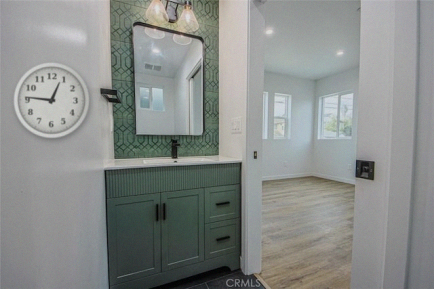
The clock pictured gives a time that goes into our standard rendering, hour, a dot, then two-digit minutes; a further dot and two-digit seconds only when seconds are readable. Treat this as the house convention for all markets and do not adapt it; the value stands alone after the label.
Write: 12.46
